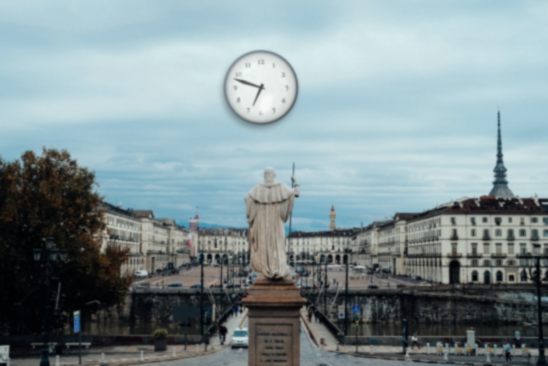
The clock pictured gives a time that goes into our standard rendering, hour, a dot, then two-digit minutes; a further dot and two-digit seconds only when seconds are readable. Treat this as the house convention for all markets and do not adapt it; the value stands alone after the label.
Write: 6.48
